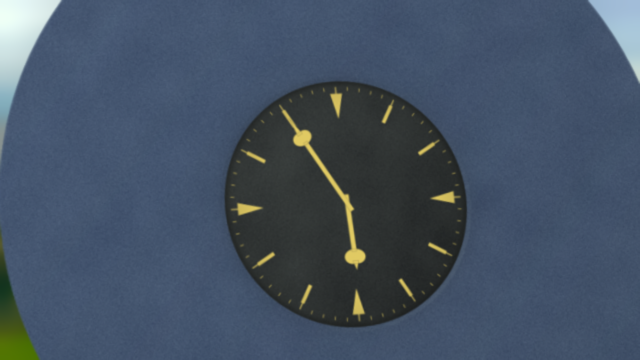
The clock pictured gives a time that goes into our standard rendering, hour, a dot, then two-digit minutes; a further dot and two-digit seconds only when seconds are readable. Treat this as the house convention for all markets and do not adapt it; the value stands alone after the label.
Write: 5.55
